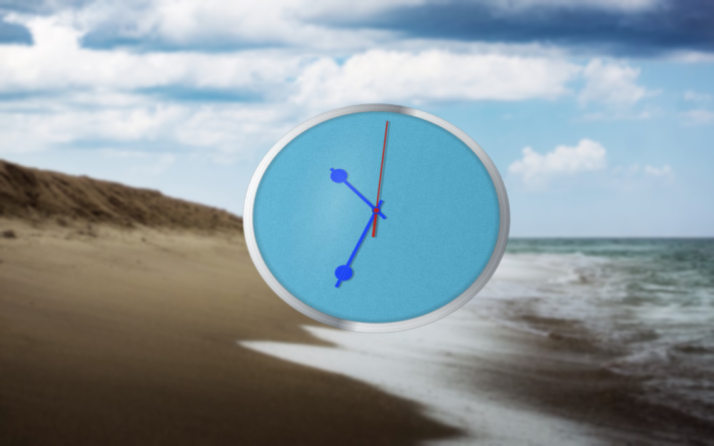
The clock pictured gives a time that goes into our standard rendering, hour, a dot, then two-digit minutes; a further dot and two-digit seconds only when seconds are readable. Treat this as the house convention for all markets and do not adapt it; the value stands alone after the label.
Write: 10.34.01
